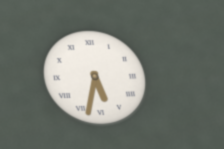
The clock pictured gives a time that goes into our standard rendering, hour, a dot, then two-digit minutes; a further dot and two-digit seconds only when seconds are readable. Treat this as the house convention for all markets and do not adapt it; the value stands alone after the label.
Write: 5.33
